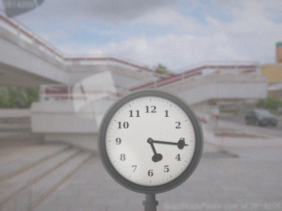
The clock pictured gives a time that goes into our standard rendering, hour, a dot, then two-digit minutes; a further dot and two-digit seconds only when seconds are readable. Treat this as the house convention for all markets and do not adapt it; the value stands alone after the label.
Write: 5.16
